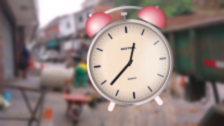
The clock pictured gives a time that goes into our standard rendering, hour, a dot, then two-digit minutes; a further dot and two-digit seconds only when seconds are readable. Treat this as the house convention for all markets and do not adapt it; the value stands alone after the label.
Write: 12.38
